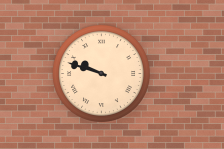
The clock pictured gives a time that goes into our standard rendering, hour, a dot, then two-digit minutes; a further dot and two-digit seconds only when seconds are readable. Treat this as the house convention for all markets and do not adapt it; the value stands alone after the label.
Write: 9.48
